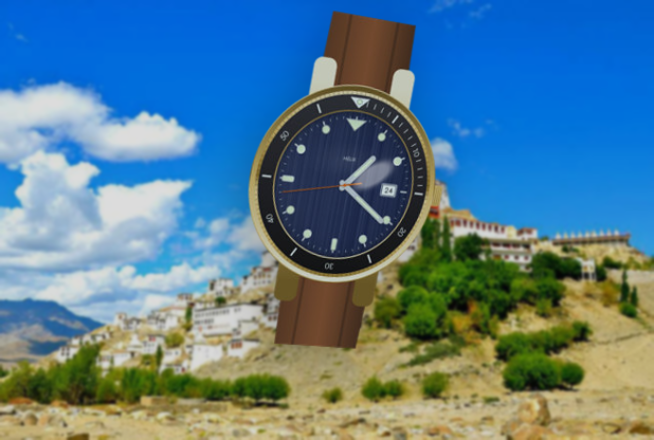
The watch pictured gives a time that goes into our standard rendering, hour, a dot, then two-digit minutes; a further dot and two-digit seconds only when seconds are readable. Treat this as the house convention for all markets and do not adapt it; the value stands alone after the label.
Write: 1.20.43
